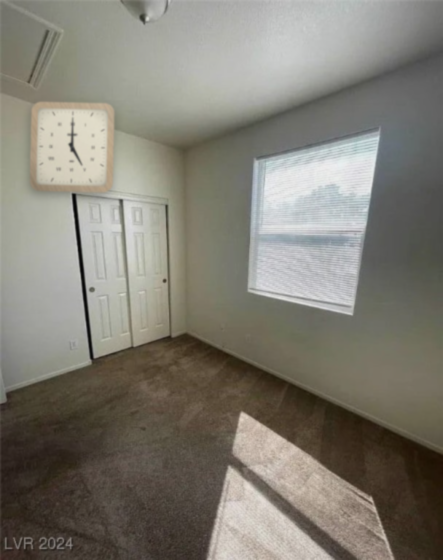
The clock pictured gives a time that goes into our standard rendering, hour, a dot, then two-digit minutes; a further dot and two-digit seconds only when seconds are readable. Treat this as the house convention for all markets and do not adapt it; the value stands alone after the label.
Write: 5.00
